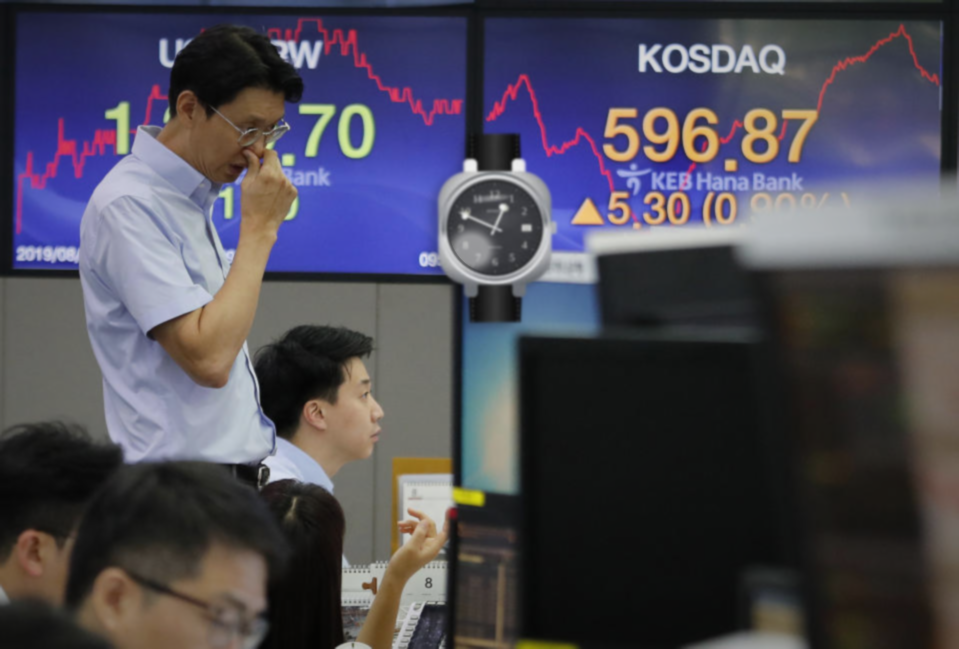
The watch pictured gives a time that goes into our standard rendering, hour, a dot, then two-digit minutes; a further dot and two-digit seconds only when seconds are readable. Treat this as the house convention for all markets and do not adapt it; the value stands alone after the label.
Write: 12.49
